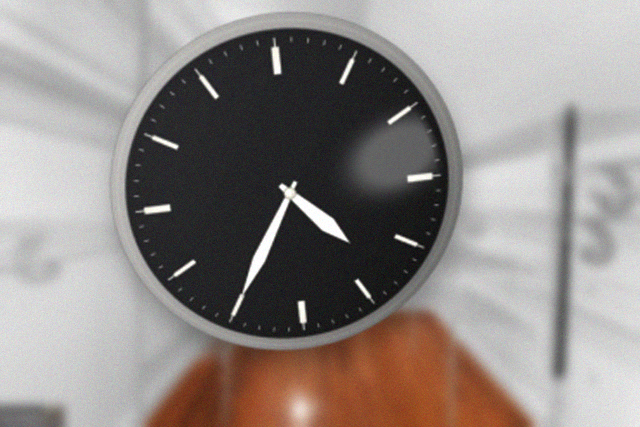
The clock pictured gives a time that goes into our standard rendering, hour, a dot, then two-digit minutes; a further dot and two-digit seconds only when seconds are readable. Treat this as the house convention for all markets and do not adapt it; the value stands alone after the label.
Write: 4.35
